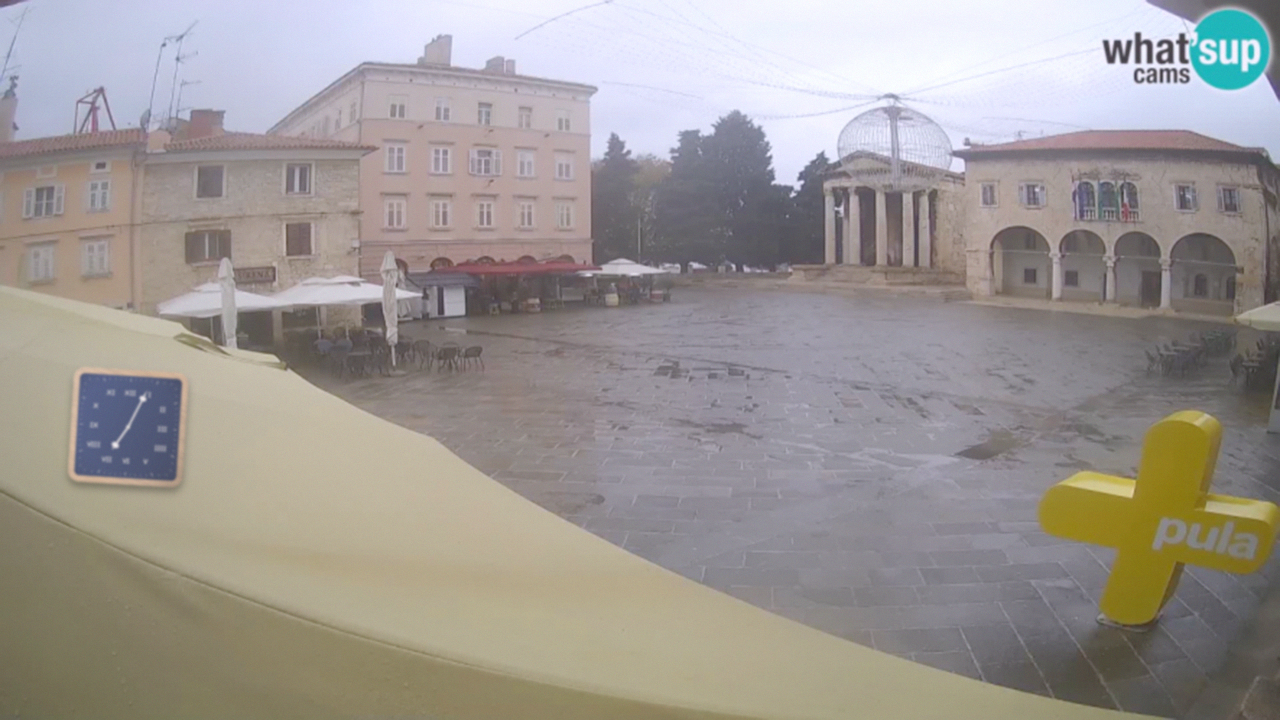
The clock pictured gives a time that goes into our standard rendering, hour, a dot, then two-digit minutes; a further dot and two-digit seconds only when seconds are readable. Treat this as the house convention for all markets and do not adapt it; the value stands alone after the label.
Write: 7.04
